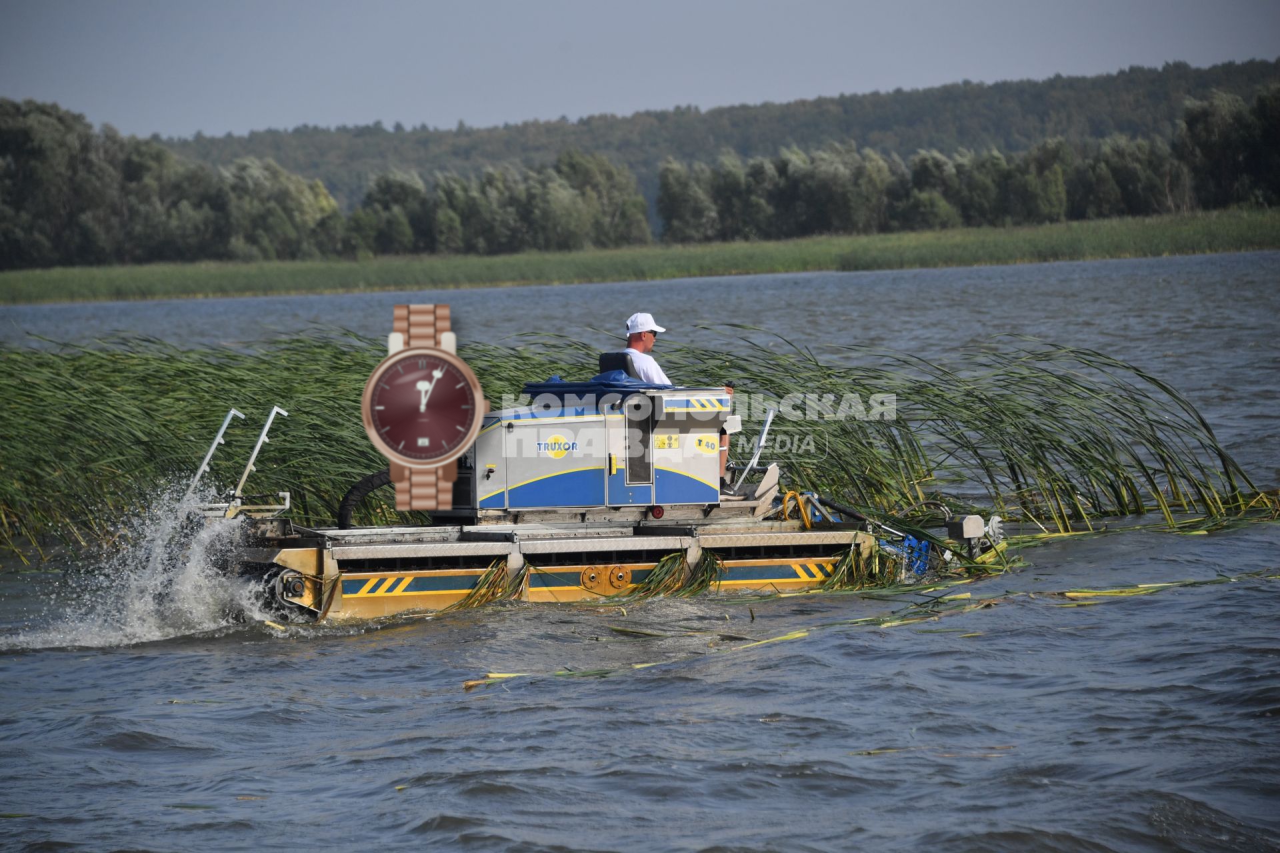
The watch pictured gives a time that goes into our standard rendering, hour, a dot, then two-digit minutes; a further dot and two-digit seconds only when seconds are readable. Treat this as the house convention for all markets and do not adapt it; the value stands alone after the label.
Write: 12.04
